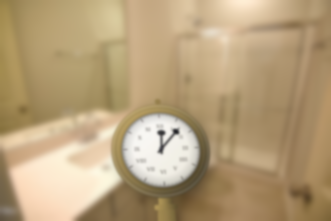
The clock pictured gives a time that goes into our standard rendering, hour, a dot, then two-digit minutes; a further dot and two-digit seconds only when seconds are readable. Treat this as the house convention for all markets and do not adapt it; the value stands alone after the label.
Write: 12.07
